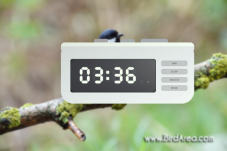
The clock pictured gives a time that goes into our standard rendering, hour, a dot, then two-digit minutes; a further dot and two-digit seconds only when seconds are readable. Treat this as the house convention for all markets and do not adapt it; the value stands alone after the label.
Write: 3.36
